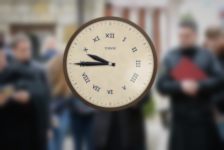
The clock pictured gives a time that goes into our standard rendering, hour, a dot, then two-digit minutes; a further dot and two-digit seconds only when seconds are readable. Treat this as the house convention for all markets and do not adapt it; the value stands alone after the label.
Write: 9.45
